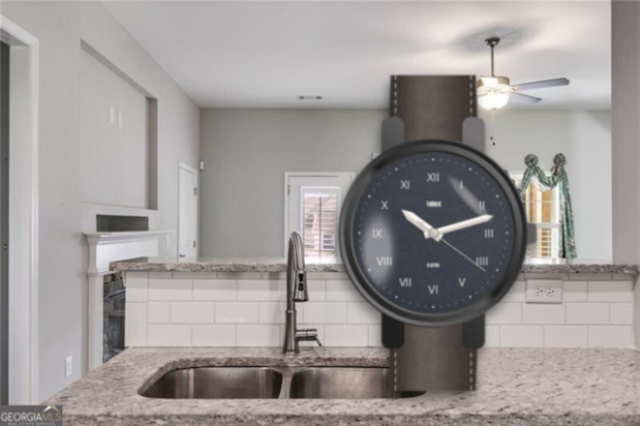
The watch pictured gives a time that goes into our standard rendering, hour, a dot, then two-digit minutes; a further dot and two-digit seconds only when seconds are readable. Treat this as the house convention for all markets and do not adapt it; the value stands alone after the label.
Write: 10.12.21
